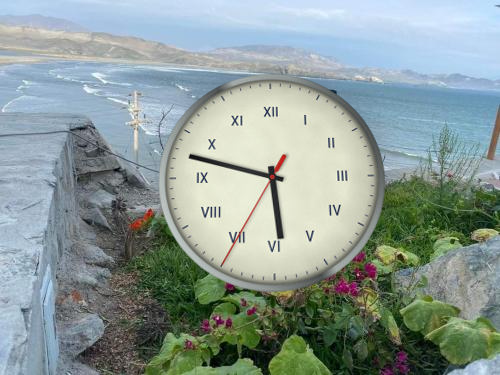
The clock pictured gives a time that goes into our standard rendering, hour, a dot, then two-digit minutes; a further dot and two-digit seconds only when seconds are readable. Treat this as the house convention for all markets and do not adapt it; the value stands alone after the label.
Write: 5.47.35
